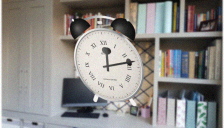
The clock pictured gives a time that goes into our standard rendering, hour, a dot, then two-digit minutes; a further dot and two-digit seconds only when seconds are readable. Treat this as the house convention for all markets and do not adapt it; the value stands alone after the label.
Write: 12.13
